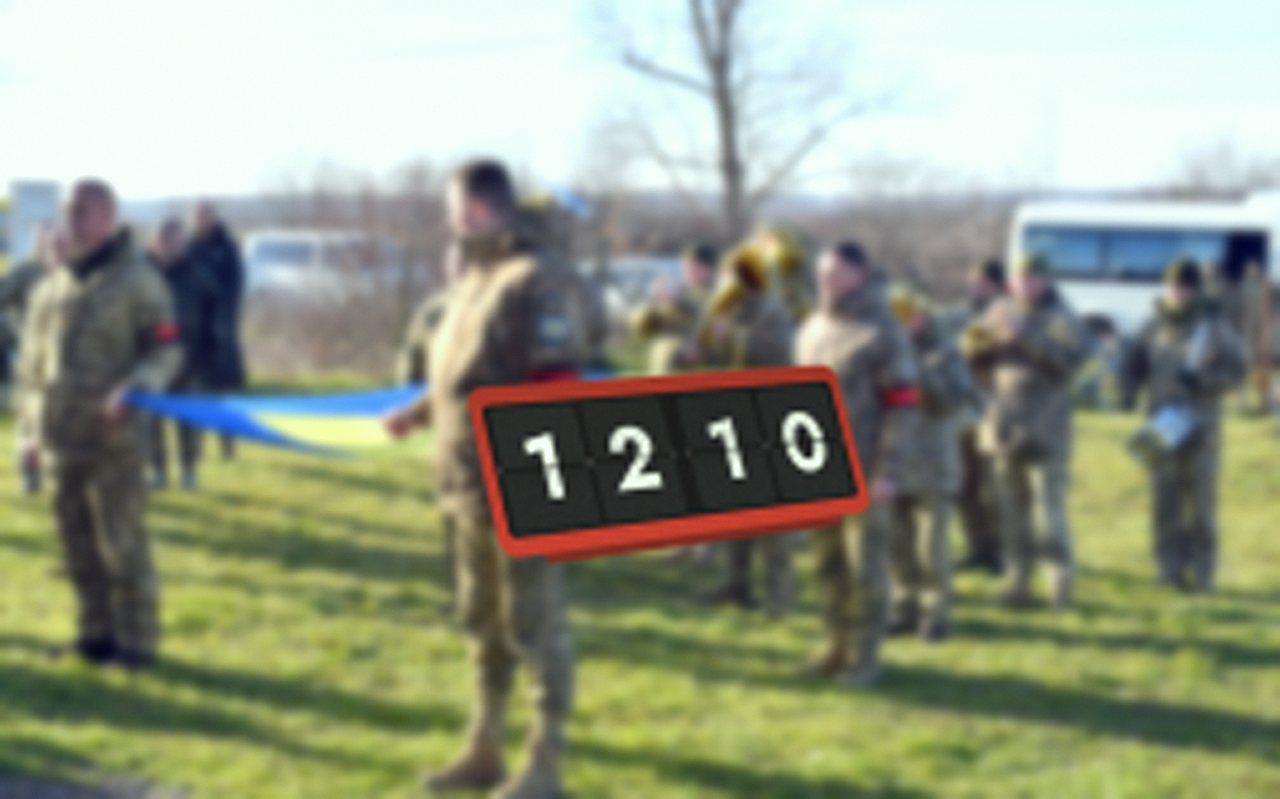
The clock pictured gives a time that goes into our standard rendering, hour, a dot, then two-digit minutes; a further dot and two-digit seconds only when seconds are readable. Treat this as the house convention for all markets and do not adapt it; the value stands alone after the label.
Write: 12.10
